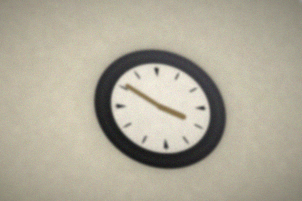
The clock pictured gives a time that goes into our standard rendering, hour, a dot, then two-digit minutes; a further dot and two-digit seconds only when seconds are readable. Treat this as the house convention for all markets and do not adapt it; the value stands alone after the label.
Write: 3.51
